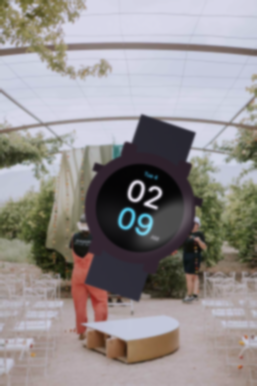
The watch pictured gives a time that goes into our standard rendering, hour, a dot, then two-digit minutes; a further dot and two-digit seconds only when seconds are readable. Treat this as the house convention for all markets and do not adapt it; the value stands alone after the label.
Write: 2.09
